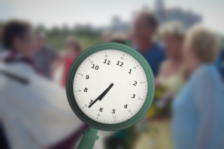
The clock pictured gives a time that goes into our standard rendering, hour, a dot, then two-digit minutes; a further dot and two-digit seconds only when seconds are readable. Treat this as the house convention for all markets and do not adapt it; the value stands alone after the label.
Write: 6.34
